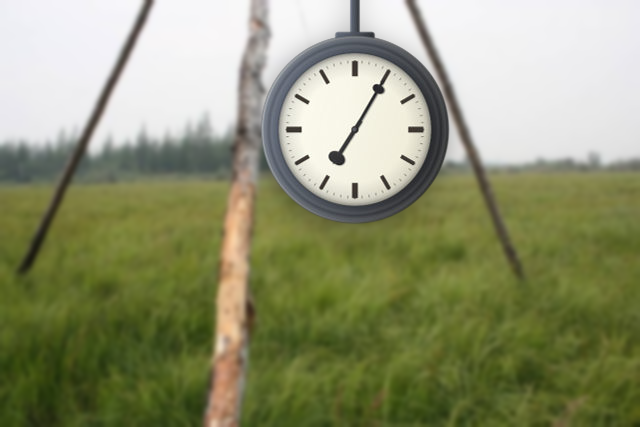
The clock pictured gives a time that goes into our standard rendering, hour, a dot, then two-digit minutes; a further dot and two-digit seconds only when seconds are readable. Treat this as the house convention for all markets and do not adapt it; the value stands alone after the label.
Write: 7.05
